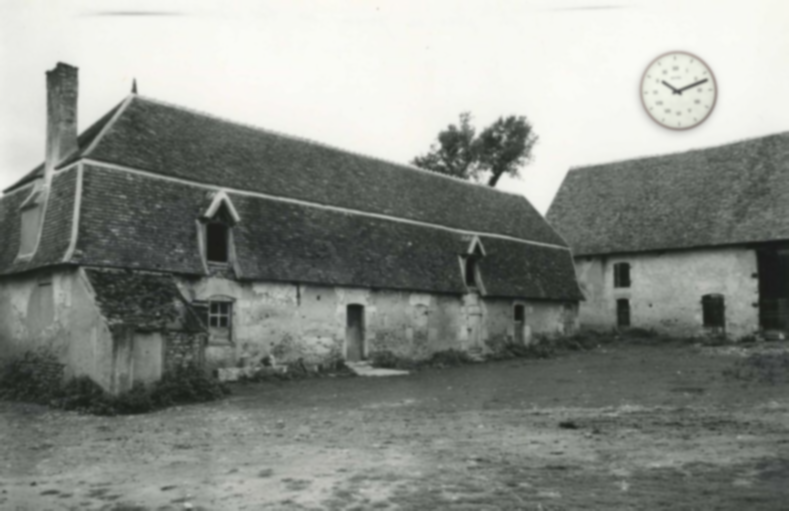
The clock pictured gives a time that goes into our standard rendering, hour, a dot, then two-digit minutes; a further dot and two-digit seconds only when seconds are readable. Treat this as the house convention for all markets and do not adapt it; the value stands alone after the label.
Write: 10.12
